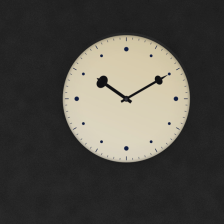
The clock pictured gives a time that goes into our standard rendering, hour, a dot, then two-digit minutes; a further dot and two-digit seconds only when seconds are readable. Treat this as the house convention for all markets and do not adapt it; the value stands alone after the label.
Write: 10.10
